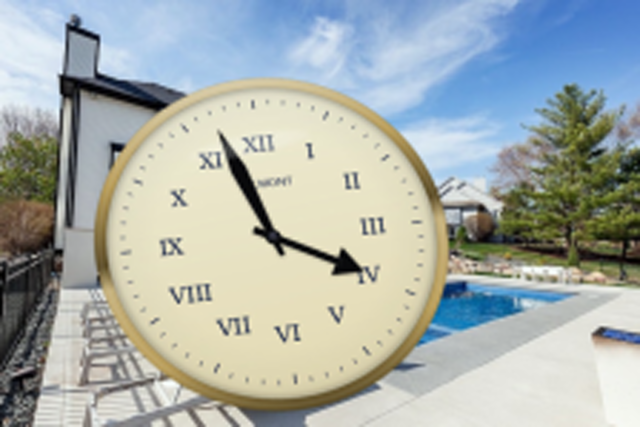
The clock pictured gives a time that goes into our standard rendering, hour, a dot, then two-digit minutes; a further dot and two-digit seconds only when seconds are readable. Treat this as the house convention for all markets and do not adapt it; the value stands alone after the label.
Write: 3.57
